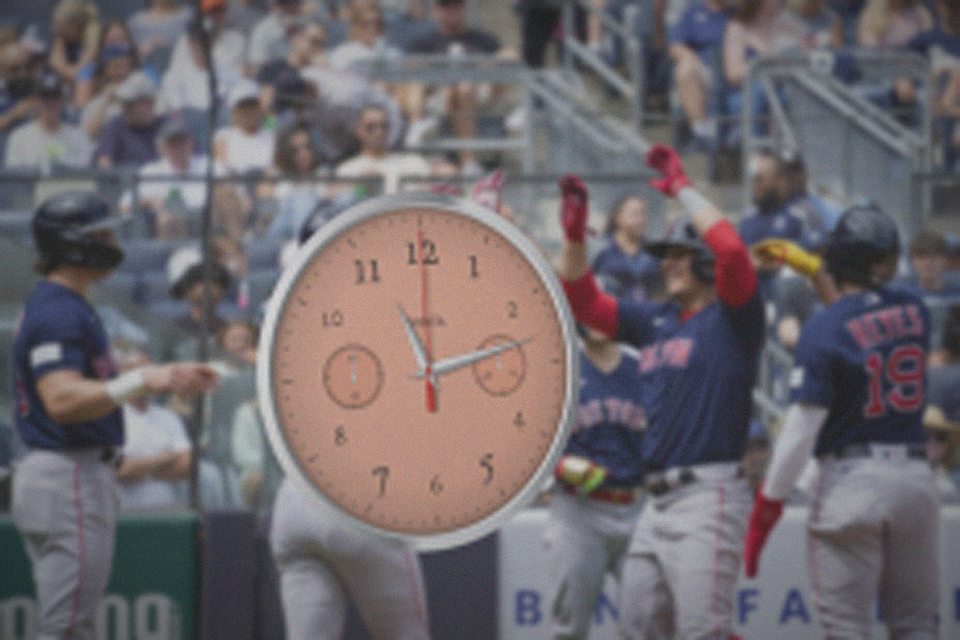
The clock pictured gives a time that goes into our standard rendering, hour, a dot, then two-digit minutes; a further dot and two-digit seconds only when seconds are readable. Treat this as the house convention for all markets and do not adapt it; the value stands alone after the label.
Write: 11.13
